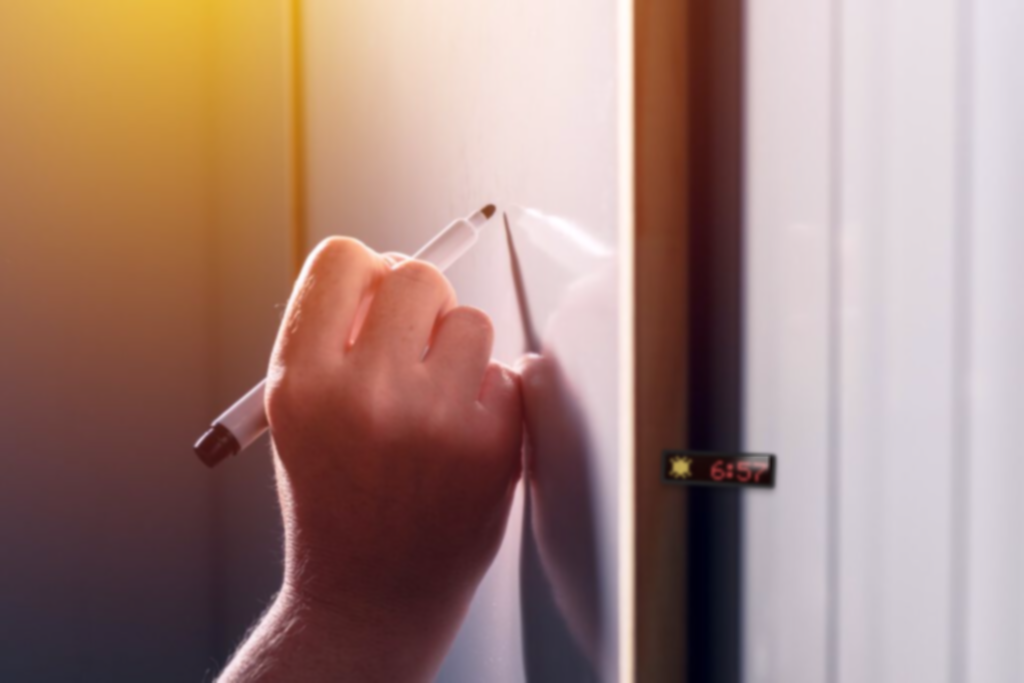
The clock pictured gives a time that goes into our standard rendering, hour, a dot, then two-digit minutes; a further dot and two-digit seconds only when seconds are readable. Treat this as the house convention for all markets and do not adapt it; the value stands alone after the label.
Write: 6.57
